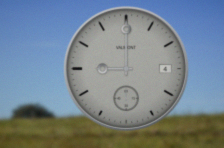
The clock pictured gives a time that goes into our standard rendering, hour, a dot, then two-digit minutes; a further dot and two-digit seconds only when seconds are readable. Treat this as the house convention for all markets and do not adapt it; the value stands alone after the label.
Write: 9.00
